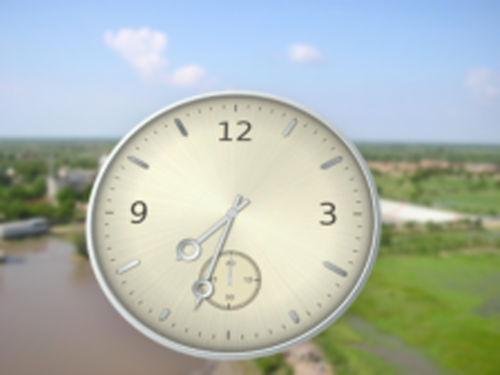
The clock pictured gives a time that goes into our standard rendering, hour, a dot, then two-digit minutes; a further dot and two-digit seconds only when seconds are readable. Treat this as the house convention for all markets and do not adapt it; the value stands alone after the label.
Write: 7.33
